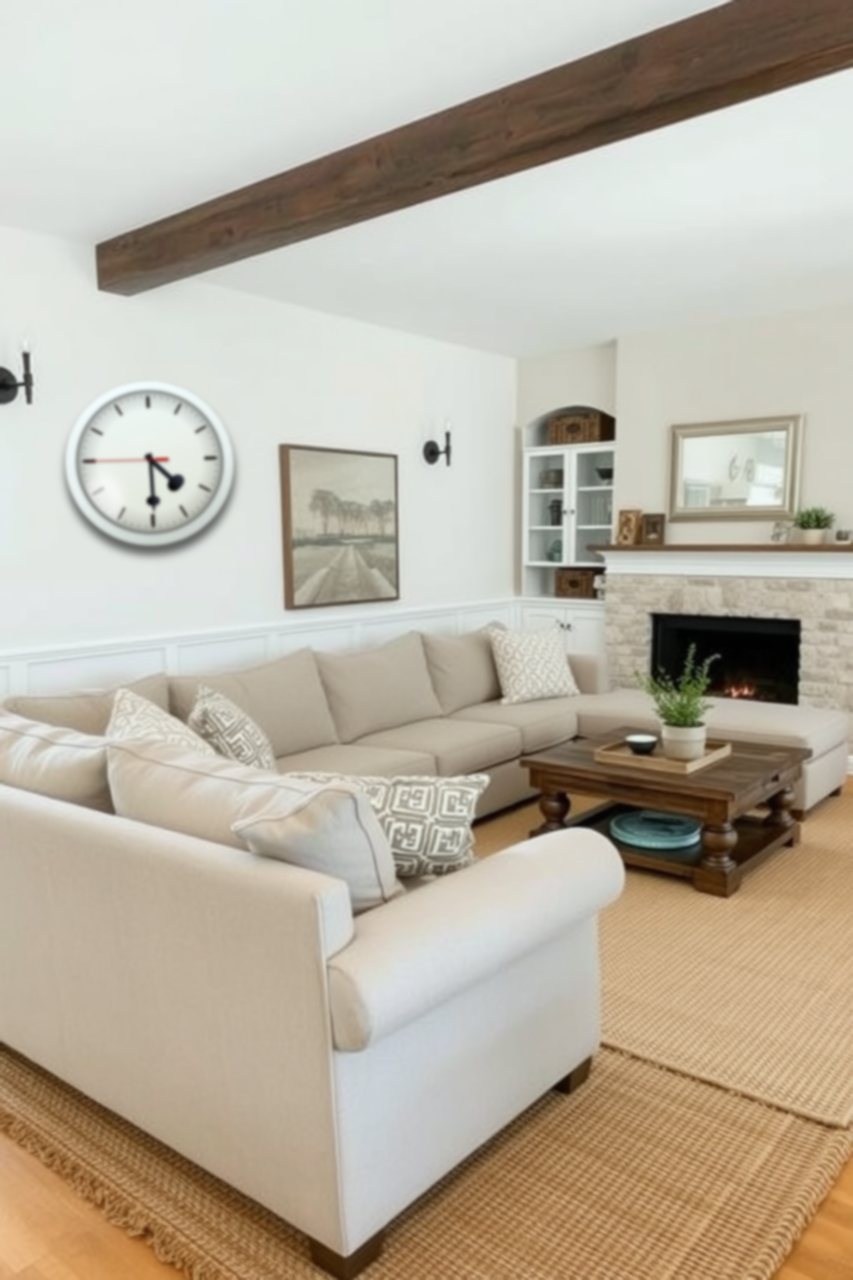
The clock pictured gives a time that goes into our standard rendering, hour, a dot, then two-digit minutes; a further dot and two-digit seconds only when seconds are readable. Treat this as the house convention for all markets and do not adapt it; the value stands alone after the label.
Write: 4.29.45
